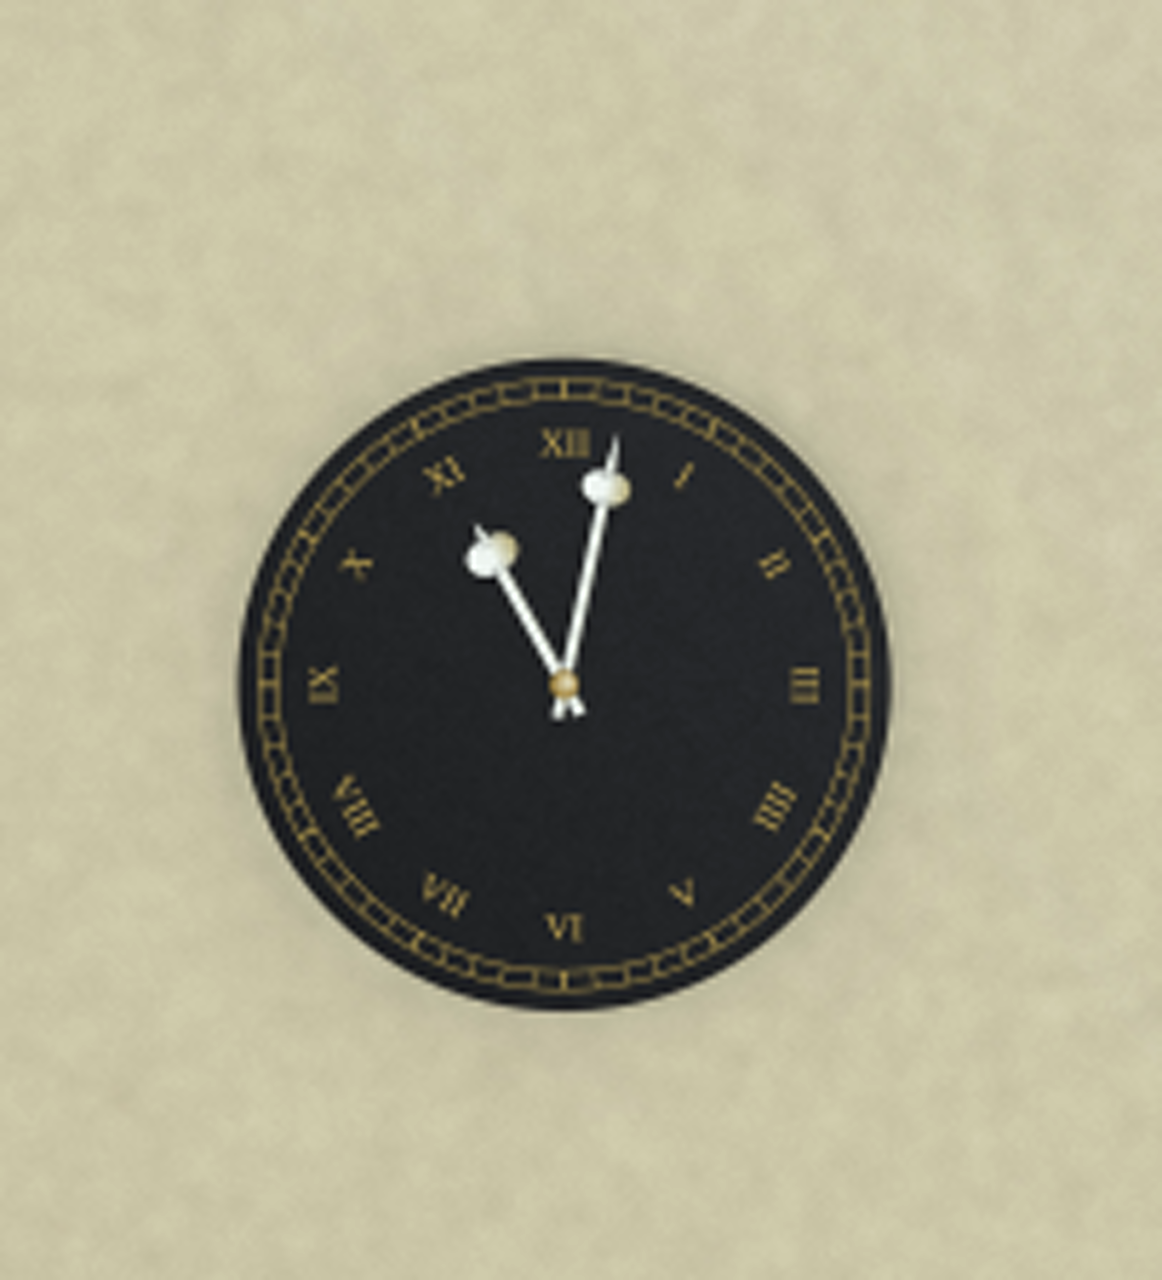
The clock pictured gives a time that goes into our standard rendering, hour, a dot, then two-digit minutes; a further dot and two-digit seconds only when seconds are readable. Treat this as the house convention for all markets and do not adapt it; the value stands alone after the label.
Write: 11.02
